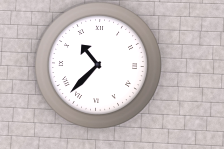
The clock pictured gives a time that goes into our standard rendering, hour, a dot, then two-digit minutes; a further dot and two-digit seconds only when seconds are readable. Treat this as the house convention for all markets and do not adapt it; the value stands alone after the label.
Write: 10.37
